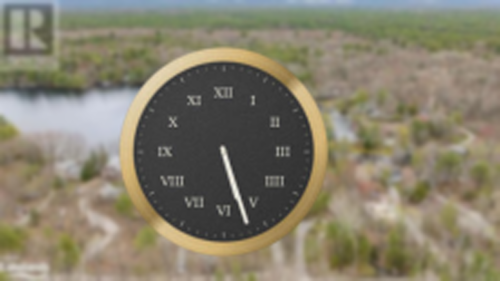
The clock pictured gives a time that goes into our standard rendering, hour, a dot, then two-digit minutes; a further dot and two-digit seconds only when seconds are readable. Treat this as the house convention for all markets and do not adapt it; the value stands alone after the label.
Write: 5.27
